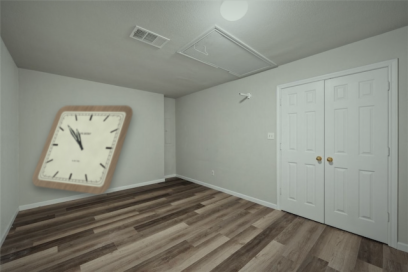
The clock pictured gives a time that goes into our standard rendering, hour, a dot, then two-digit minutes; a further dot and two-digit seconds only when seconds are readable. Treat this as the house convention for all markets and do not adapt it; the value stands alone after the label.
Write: 10.52
